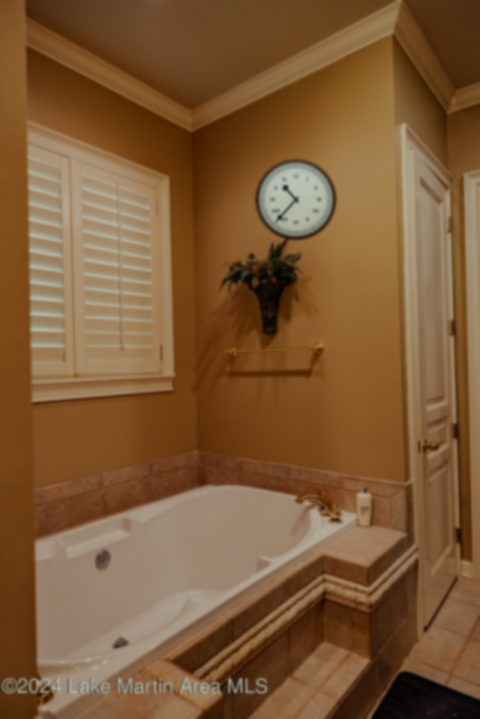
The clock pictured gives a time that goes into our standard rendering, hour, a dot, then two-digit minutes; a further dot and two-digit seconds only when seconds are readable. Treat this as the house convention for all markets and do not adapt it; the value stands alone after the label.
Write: 10.37
